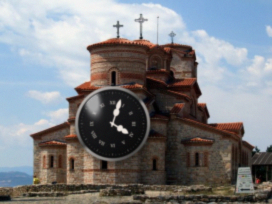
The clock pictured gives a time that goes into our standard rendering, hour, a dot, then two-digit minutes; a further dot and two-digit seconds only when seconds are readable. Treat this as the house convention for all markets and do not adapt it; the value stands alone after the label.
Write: 4.03
